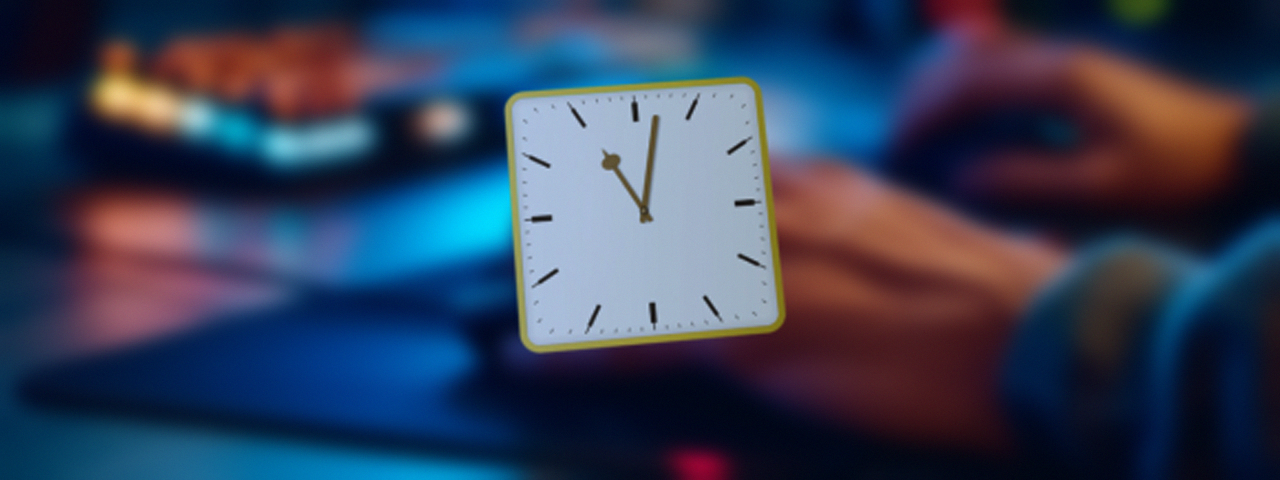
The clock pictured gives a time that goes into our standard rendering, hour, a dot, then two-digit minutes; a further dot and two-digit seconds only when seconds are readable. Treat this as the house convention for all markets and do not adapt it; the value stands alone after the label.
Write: 11.02
